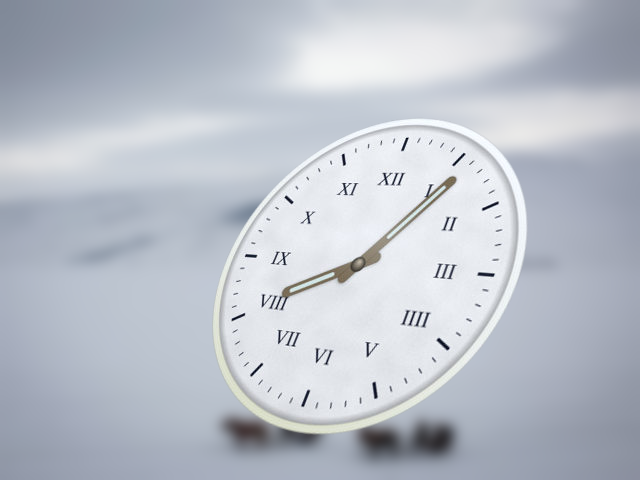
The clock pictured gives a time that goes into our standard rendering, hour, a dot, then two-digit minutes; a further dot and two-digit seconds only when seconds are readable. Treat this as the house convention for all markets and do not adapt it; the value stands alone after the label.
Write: 8.06
